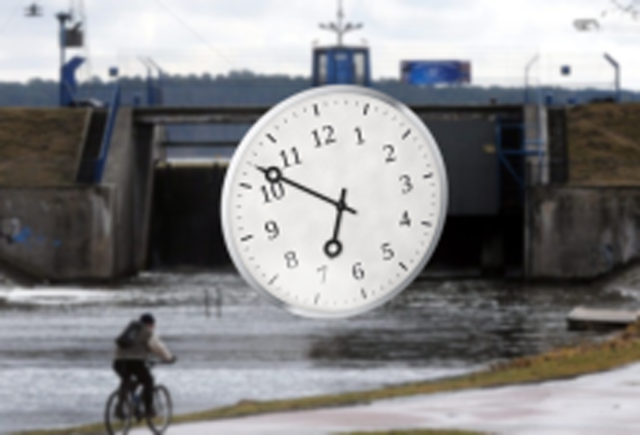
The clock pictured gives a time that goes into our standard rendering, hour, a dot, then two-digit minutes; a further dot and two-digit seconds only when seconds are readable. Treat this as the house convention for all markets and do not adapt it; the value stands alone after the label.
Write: 6.52
